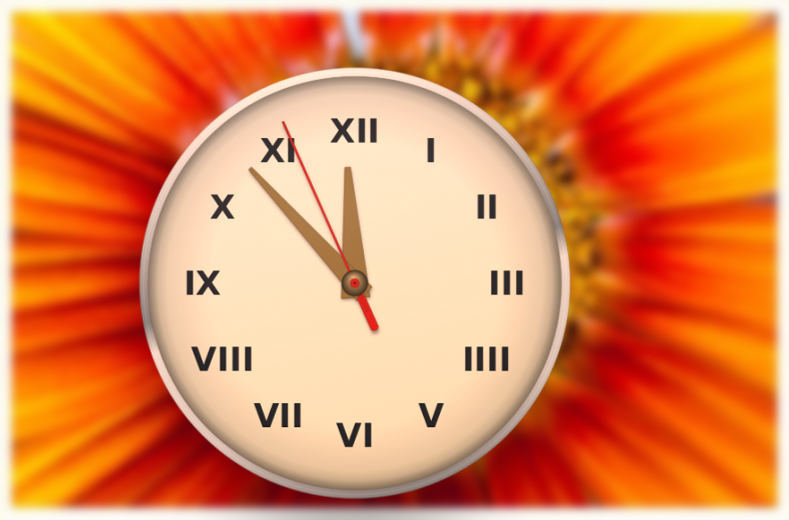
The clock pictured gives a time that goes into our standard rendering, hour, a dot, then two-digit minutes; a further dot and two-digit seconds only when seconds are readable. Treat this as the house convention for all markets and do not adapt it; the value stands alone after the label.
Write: 11.52.56
